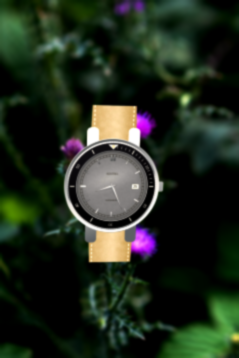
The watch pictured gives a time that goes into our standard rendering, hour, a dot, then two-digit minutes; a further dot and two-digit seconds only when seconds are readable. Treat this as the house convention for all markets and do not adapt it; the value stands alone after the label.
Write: 8.26
